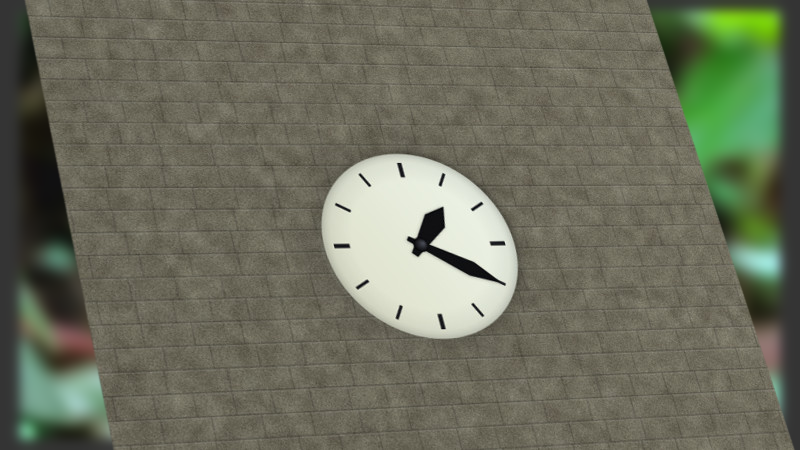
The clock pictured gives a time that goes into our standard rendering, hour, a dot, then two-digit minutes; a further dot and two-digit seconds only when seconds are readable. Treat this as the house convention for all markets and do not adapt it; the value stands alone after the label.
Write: 1.20
